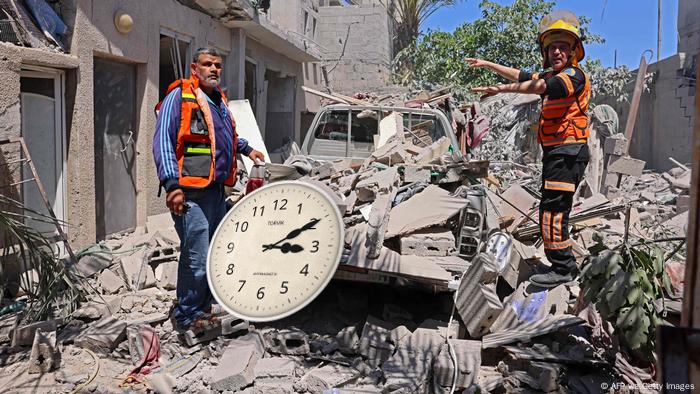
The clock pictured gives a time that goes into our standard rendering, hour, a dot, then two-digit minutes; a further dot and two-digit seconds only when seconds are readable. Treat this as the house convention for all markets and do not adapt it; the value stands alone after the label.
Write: 3.10
